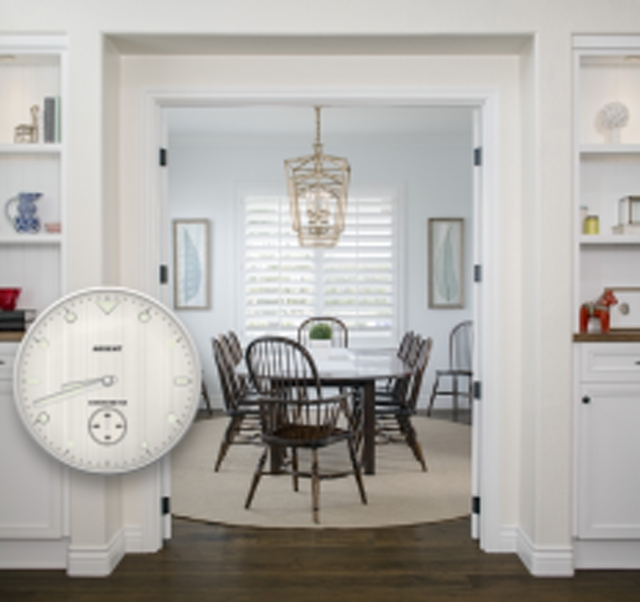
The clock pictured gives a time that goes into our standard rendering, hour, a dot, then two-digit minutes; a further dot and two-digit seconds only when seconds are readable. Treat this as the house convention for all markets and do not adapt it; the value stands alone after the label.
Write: 8.42
